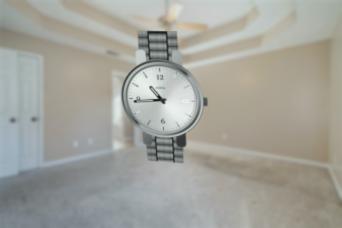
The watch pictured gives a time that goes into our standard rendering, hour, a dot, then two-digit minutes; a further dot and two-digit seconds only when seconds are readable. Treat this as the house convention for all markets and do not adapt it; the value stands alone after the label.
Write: 10.44
